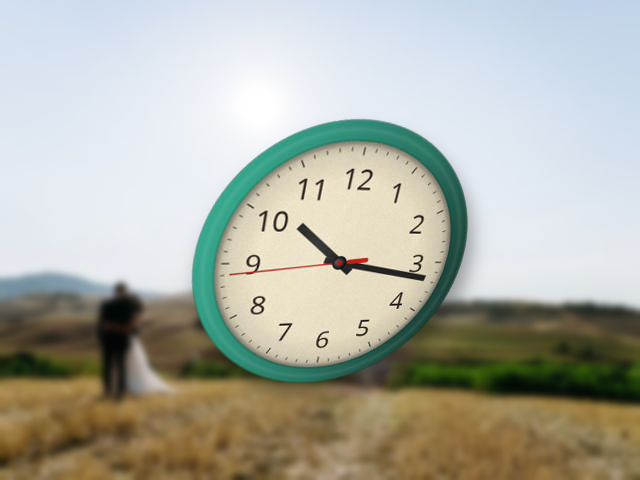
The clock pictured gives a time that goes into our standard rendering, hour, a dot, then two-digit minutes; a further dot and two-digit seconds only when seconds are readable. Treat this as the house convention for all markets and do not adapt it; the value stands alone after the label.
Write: 10.16.44
